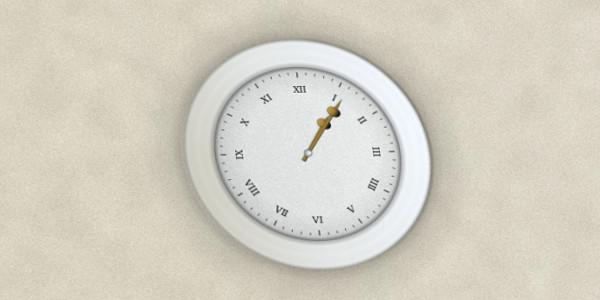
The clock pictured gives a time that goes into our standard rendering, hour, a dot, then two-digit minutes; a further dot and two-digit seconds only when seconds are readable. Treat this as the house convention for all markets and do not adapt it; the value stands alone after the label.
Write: 1.06
